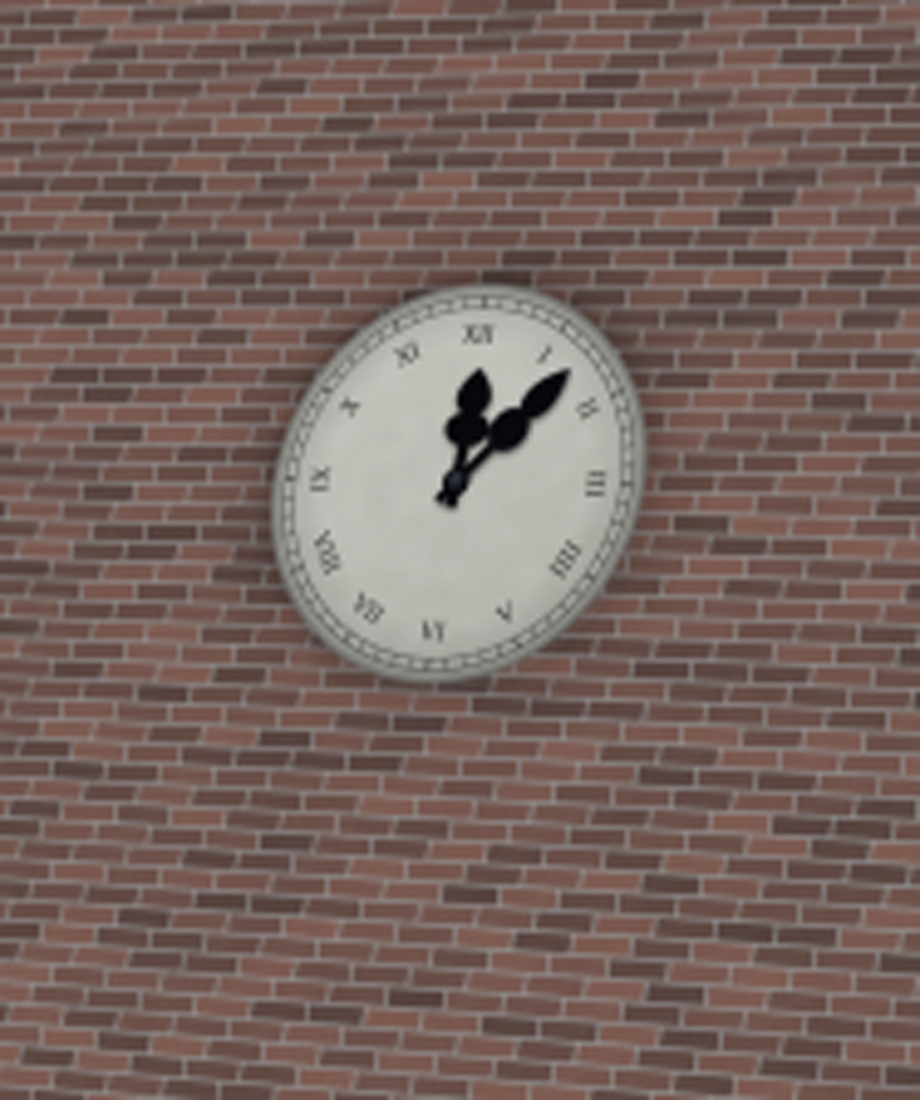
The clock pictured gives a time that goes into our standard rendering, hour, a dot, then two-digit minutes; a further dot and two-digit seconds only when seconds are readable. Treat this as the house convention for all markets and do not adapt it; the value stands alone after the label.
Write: 12.07
